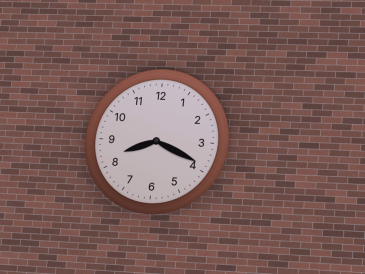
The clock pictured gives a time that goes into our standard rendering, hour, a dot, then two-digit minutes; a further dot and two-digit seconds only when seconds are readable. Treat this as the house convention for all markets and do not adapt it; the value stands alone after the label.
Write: 8.19
